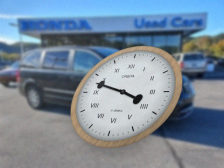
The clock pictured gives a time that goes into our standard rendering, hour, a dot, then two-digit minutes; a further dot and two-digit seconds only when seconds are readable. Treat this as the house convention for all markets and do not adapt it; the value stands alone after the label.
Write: 3.48
